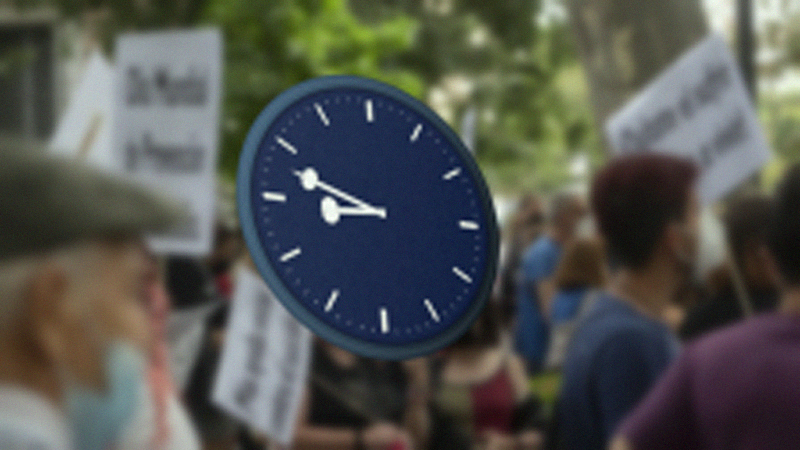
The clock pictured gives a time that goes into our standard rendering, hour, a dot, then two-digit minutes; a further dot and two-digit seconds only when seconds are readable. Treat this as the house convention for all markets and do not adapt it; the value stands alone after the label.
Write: 8.48
